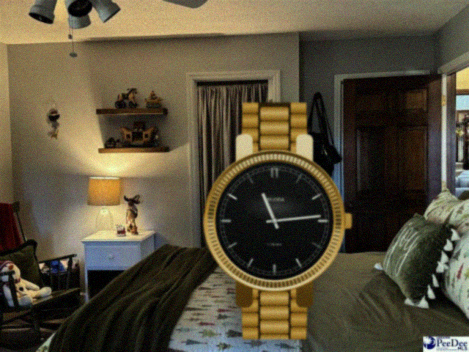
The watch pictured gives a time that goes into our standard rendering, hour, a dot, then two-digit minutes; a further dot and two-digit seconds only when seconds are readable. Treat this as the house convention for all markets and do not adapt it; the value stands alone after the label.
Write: 11.14
